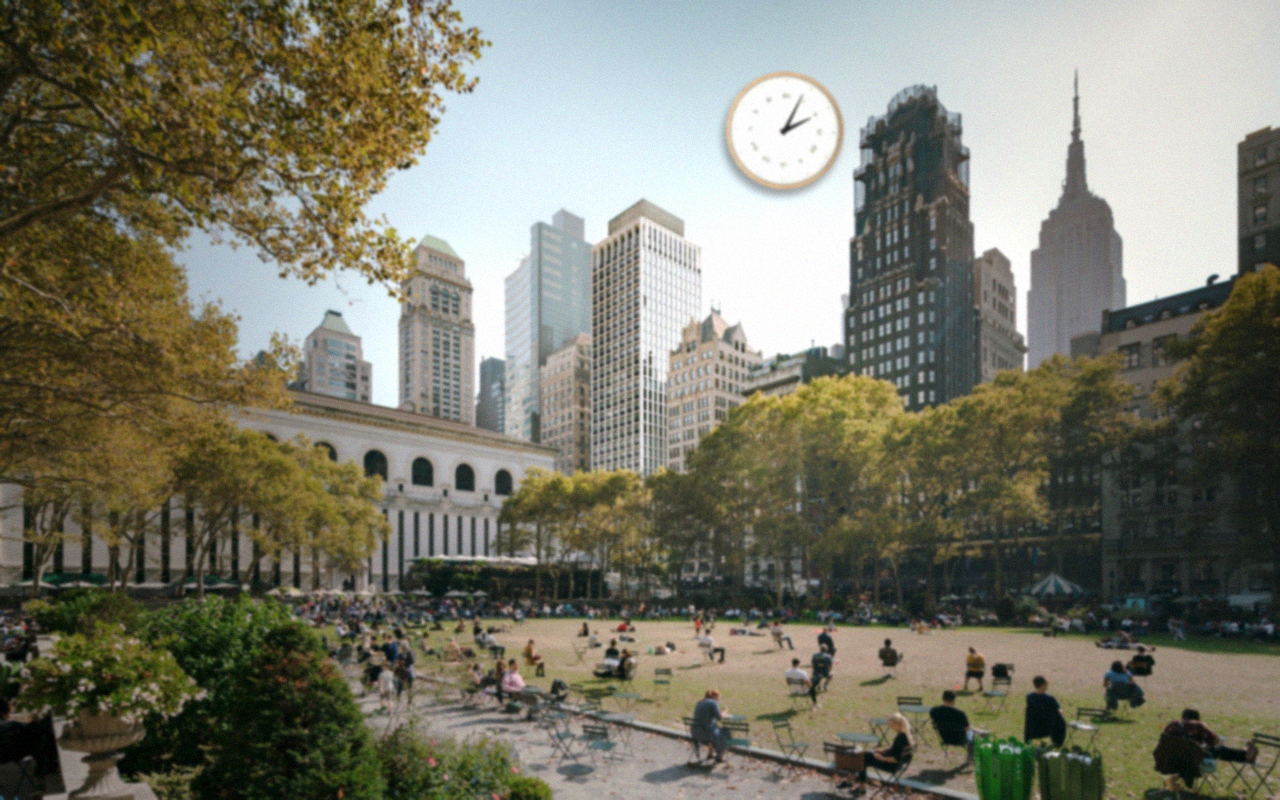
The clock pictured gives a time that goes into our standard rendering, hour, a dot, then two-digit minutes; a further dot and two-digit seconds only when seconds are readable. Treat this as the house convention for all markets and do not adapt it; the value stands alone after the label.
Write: 2.04
